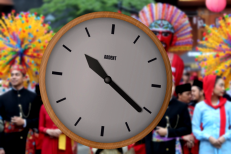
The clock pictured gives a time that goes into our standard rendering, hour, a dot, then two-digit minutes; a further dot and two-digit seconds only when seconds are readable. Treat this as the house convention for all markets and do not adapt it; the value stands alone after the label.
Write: 10.21
